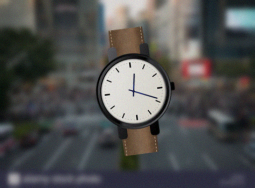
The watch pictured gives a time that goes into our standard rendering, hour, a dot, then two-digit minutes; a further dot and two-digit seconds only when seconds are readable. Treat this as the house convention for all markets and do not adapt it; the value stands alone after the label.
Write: 12.19
